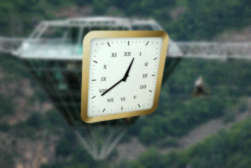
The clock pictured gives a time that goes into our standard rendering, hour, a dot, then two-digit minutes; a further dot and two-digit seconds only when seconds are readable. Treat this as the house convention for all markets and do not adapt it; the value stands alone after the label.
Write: 12.39
